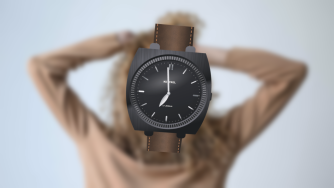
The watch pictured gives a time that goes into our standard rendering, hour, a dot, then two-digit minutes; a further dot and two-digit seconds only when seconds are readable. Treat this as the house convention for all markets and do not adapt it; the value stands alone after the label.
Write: 6.59
